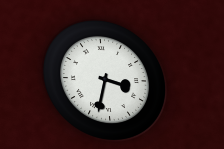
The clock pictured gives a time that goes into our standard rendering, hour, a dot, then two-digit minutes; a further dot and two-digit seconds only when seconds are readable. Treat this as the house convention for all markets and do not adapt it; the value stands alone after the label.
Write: 3.33
